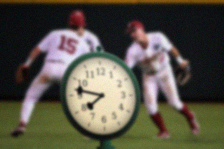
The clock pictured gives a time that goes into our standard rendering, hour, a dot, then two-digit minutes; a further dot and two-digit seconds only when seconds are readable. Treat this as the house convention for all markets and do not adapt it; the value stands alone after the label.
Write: 7.47
